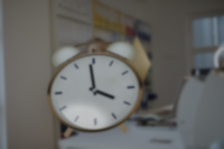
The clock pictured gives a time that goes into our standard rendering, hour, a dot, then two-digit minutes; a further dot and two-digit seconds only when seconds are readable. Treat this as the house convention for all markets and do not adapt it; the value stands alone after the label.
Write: 3.59
